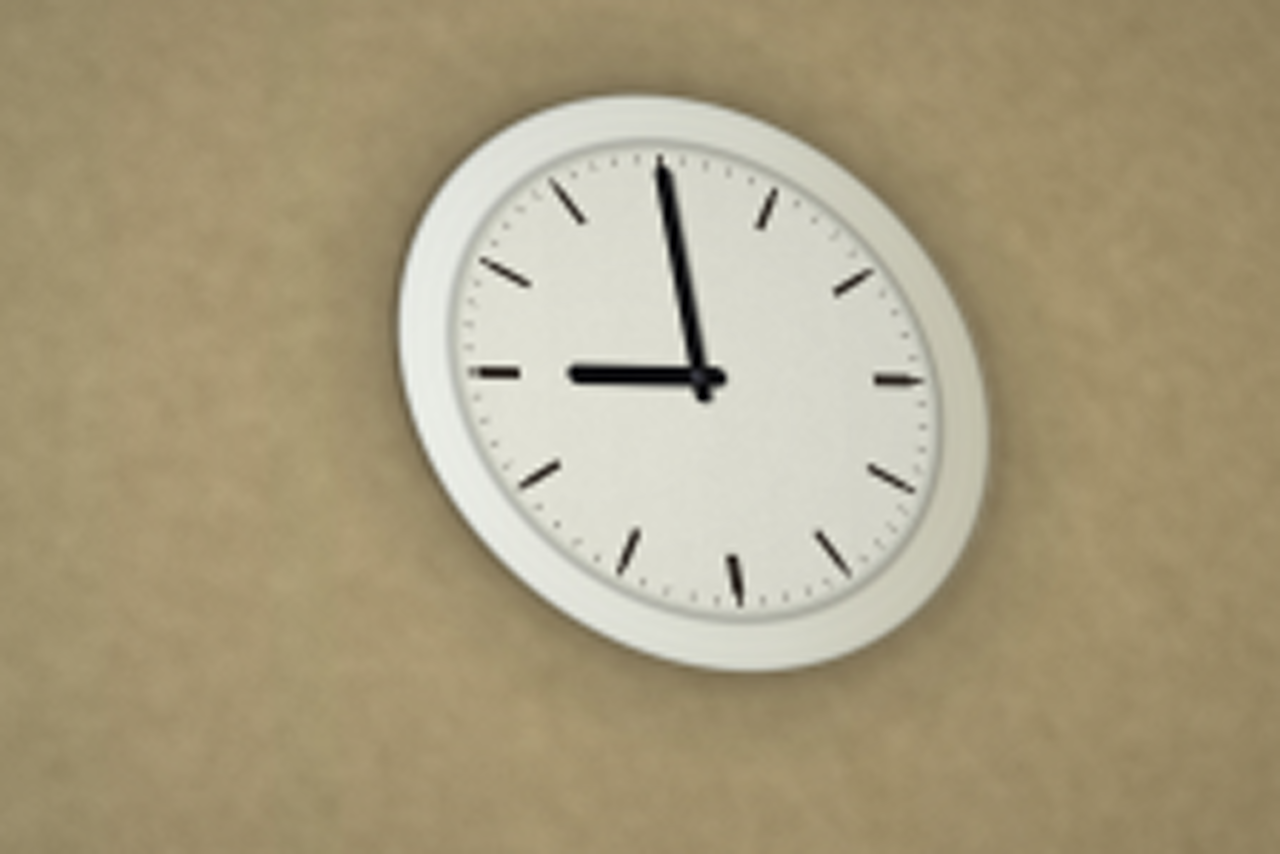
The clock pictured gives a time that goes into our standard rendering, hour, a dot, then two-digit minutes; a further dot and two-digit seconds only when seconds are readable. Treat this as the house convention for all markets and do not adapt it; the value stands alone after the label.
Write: 9.00
